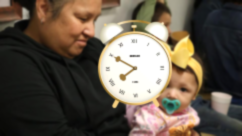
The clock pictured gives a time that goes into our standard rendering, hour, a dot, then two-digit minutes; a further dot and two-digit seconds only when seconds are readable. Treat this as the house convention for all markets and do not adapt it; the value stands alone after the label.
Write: 7.50
